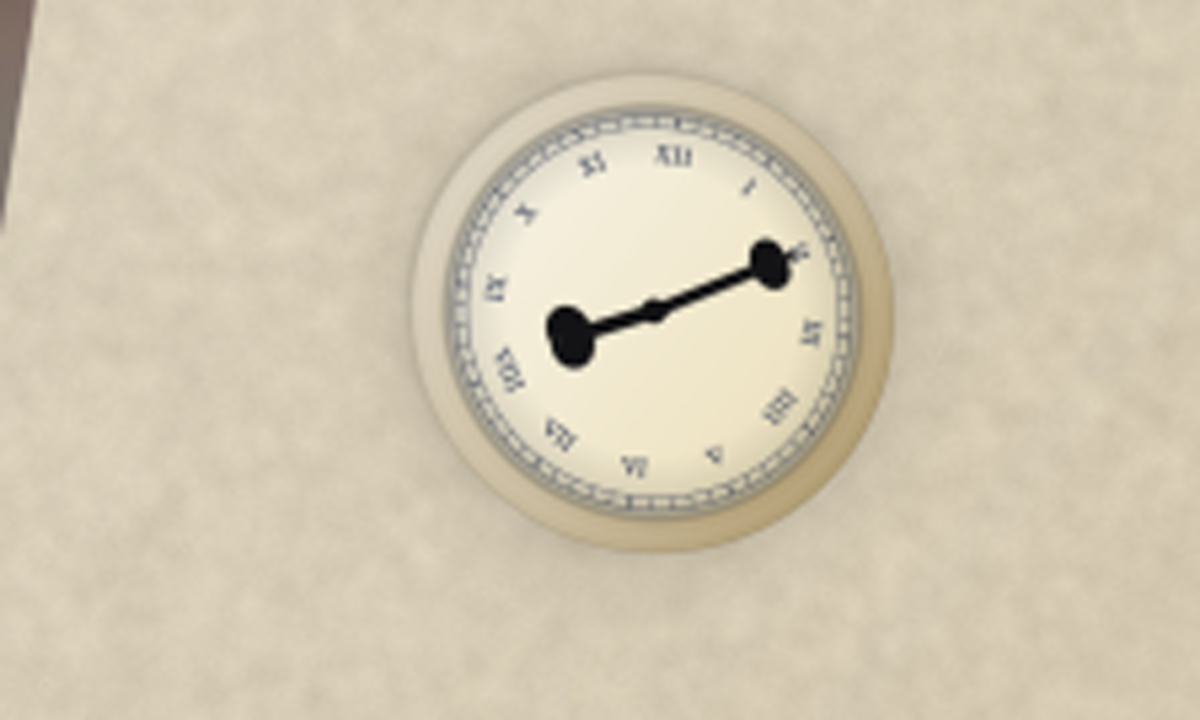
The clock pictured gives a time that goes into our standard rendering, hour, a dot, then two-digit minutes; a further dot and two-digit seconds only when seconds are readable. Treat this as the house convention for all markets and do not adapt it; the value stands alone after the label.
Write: 8.10
